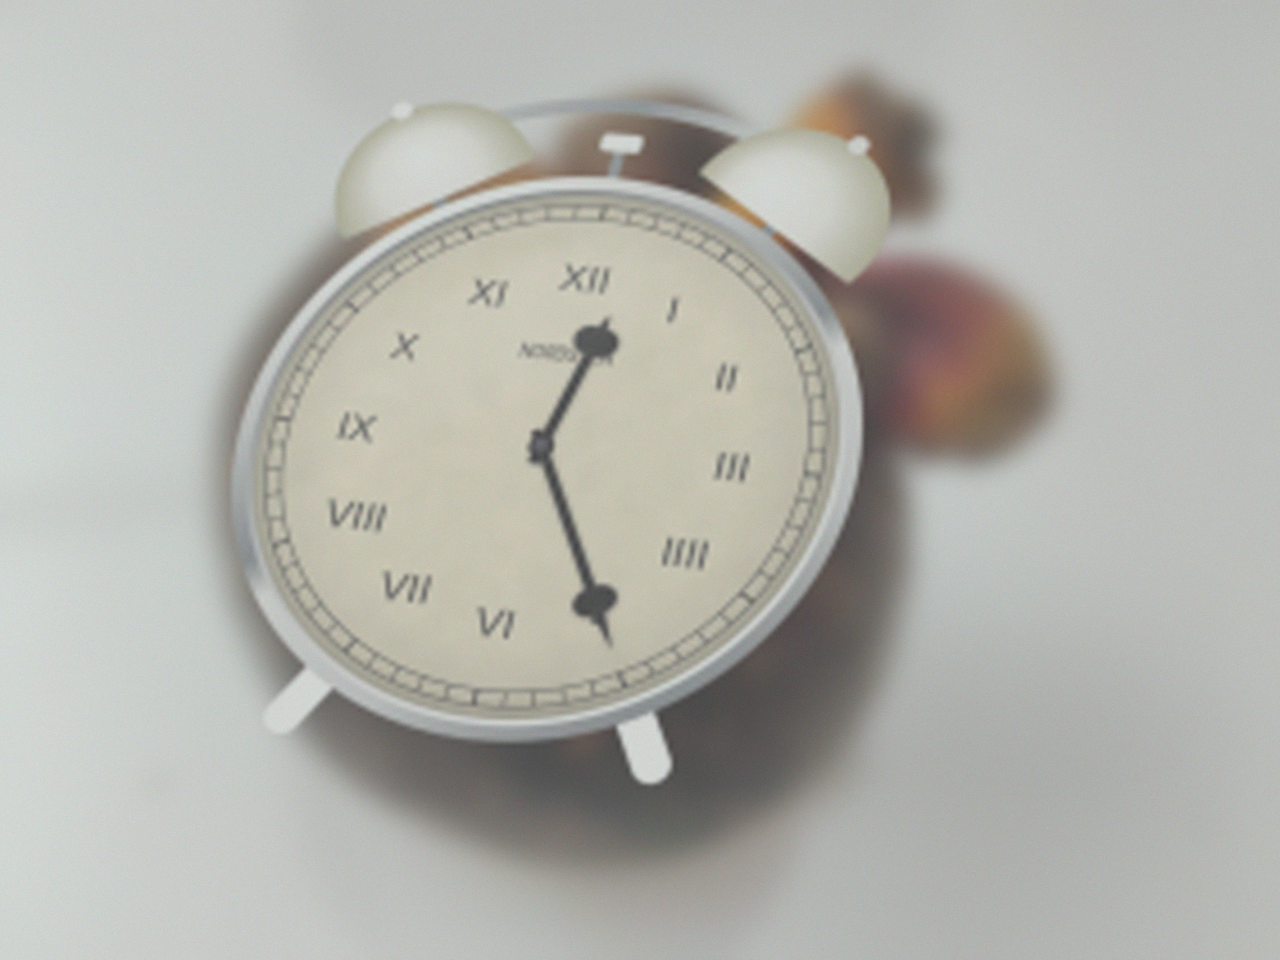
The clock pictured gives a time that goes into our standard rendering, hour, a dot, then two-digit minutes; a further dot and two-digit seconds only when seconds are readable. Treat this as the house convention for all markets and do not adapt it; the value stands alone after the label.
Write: 12.25
